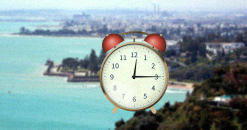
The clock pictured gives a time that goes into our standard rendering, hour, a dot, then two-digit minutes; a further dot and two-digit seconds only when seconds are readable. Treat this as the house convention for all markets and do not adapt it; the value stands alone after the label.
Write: 12.15
